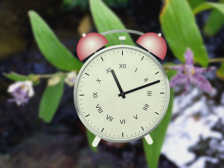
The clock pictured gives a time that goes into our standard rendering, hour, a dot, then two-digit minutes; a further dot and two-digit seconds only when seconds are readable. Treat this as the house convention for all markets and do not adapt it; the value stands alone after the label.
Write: 11.12
